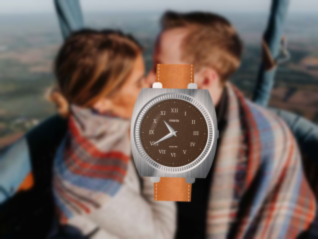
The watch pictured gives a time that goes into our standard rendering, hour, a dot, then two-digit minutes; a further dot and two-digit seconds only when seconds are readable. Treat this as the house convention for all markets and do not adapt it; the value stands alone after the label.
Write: 10.40
